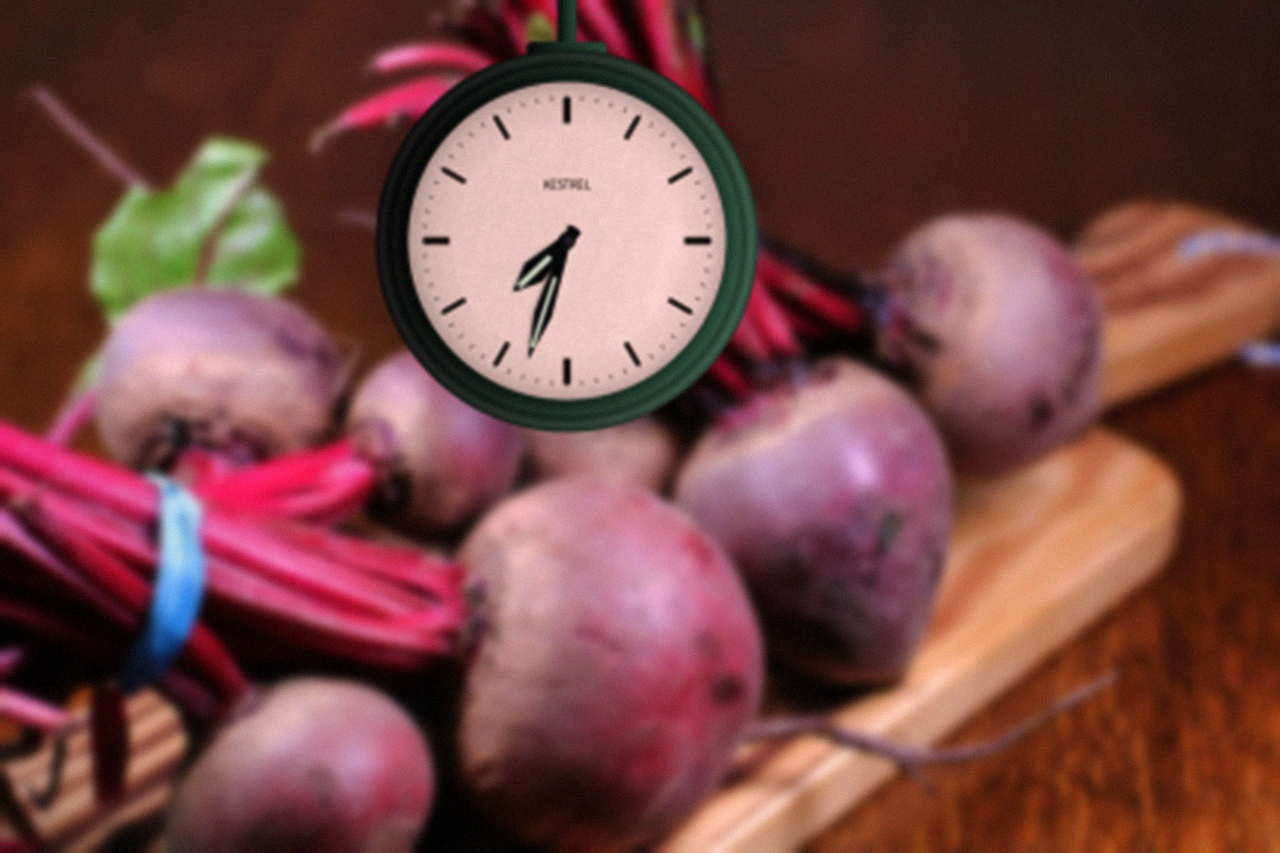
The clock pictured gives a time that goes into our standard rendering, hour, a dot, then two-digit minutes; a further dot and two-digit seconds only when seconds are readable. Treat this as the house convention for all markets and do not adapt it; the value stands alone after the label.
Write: 7.33
